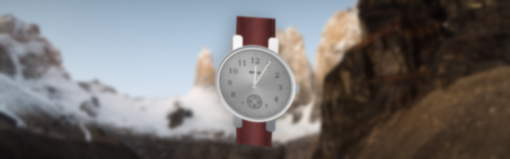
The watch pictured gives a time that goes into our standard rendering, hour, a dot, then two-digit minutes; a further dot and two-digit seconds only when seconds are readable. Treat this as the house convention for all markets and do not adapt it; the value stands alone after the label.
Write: 12.05
